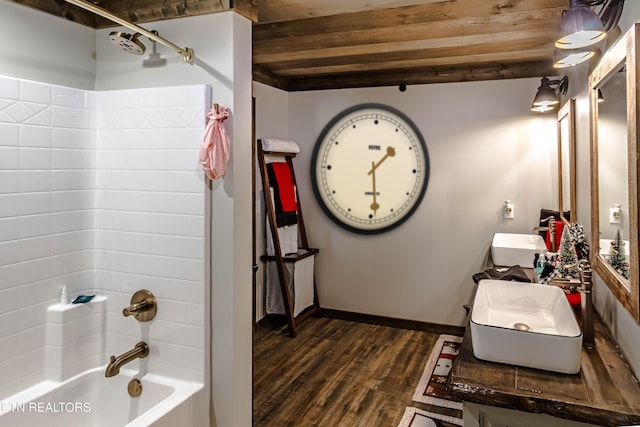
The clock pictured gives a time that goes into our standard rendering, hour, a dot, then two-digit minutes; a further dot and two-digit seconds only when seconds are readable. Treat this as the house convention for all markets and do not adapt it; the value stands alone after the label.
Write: 1.29
